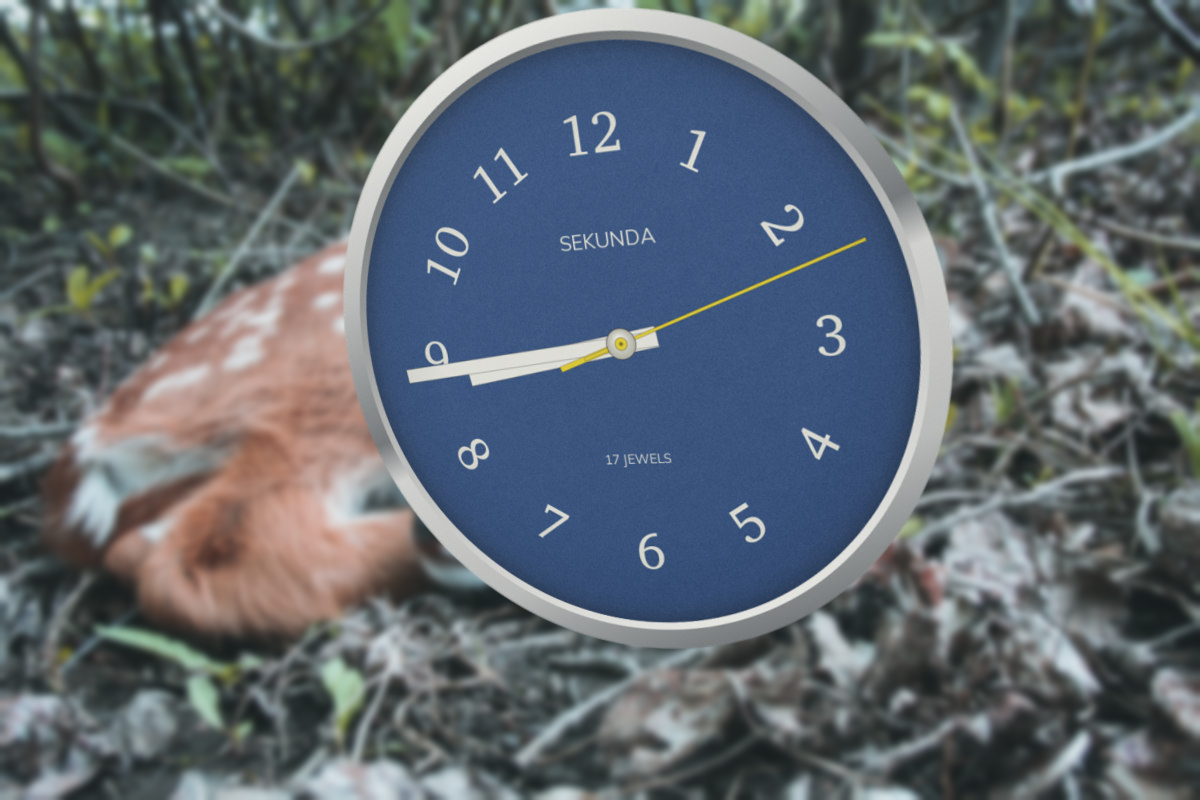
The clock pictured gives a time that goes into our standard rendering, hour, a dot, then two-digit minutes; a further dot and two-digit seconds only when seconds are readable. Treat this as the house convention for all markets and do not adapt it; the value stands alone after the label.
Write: 8.44.12
